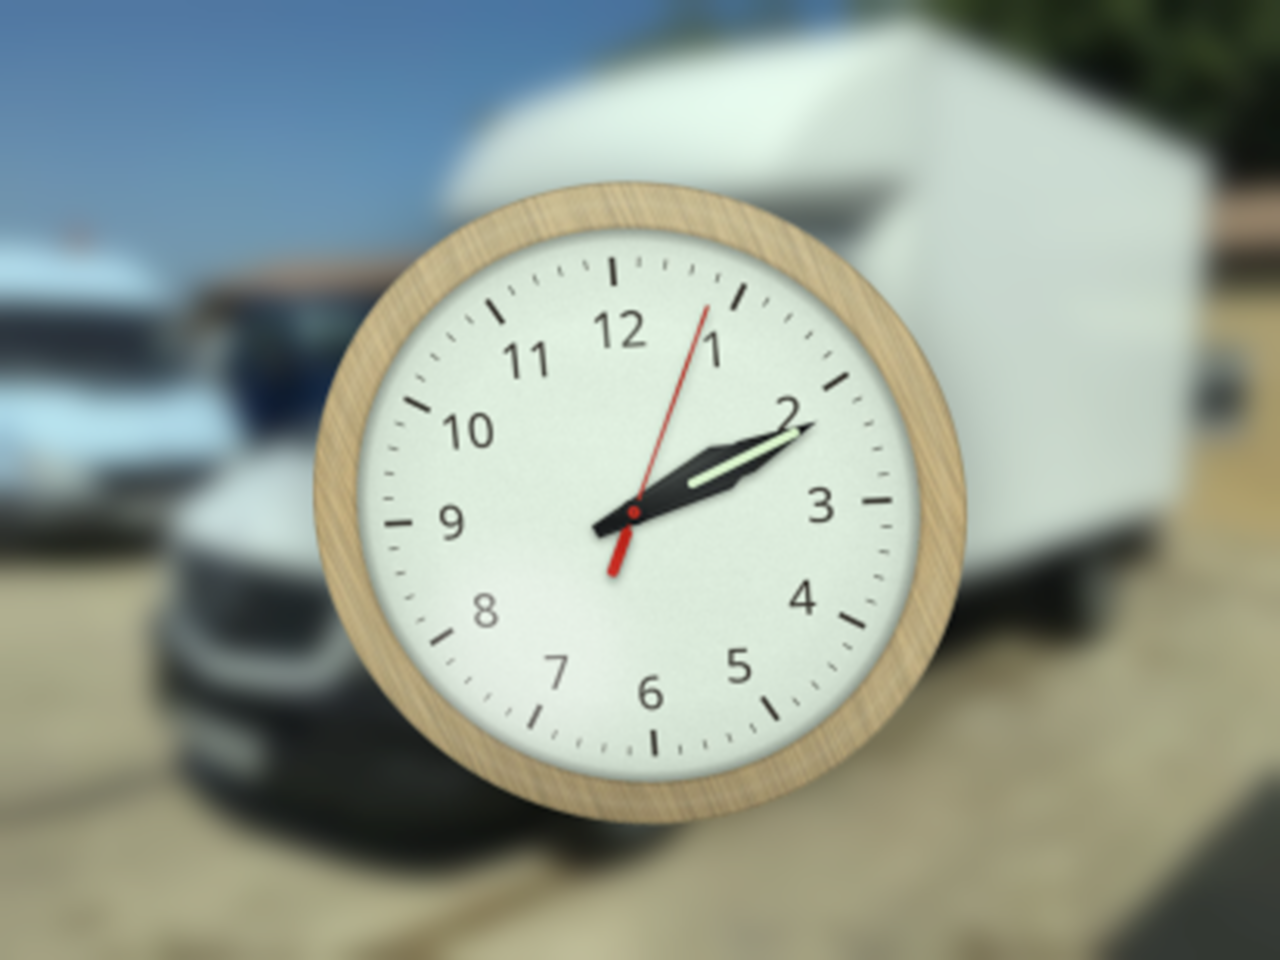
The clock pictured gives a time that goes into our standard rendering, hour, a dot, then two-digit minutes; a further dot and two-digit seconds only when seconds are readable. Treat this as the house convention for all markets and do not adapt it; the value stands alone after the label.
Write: 2.11.04
